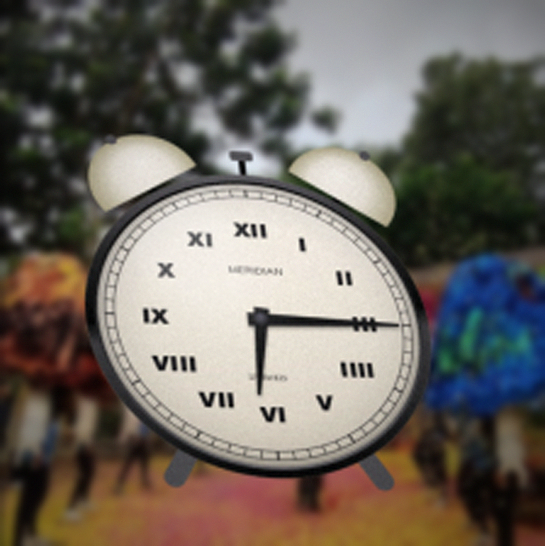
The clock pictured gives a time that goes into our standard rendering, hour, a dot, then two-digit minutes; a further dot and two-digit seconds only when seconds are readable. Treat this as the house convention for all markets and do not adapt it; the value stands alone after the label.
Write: 6.15
